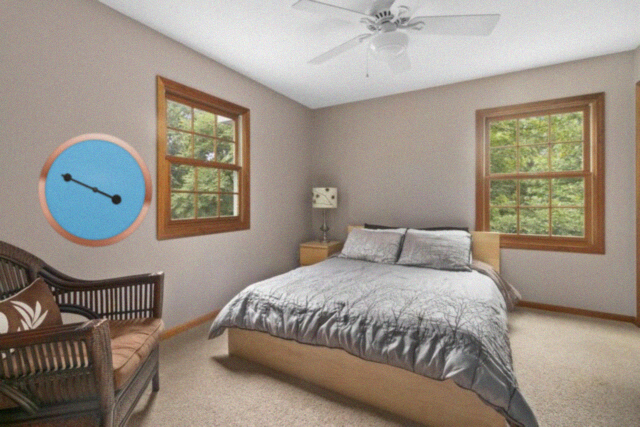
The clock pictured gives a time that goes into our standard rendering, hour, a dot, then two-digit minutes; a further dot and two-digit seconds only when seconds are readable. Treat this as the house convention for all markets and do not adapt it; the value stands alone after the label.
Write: 3.49
